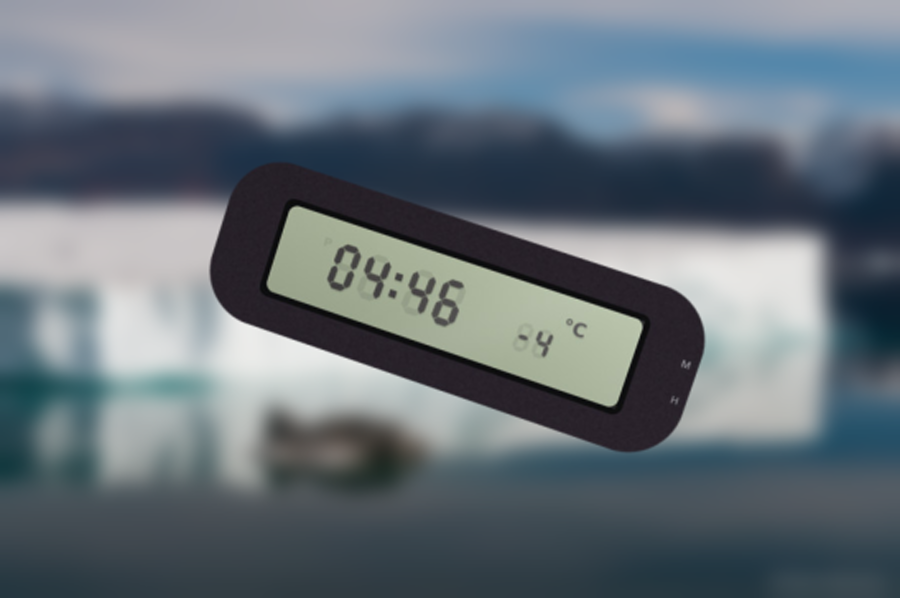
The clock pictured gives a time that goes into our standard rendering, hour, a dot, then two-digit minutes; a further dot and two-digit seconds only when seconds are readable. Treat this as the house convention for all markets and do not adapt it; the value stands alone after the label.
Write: 4.46
